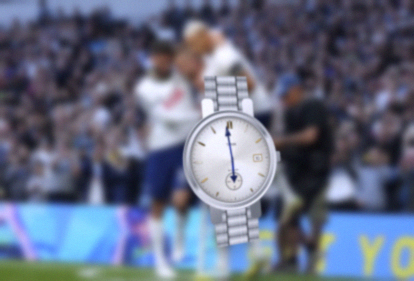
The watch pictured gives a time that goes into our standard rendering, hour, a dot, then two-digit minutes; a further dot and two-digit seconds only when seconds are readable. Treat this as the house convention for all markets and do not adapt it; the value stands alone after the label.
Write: 5.59
